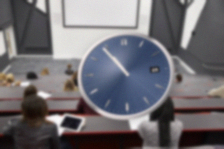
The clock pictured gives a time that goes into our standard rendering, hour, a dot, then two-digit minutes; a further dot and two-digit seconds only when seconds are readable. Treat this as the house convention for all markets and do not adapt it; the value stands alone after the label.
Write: 10.54
